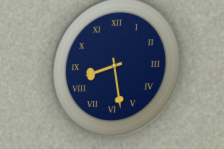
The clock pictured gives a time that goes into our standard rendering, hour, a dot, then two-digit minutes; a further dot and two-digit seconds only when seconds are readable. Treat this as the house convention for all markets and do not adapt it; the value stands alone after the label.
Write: 8.28
